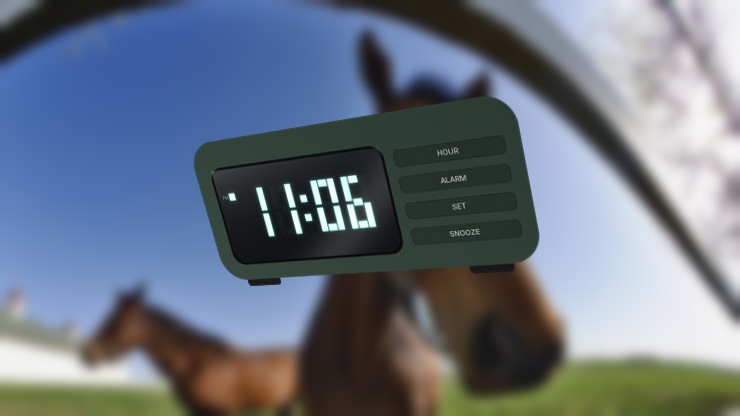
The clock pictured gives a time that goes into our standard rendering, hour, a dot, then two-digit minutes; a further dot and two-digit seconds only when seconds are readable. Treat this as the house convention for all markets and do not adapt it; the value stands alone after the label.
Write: 11.06
